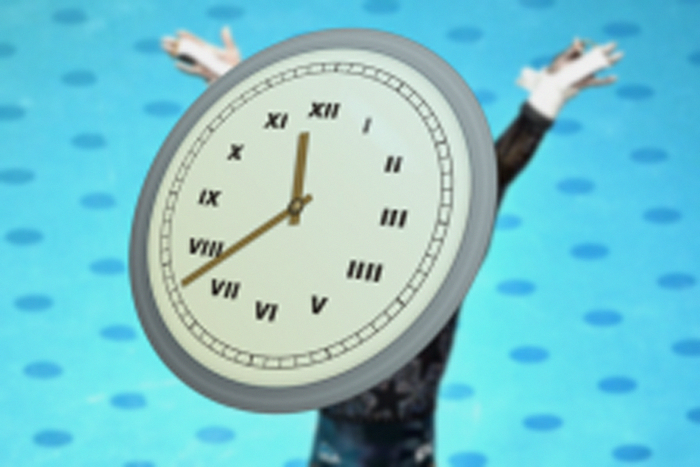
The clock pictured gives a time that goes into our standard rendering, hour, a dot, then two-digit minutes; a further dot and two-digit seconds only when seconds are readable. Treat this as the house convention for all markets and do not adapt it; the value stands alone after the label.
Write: 11.38
